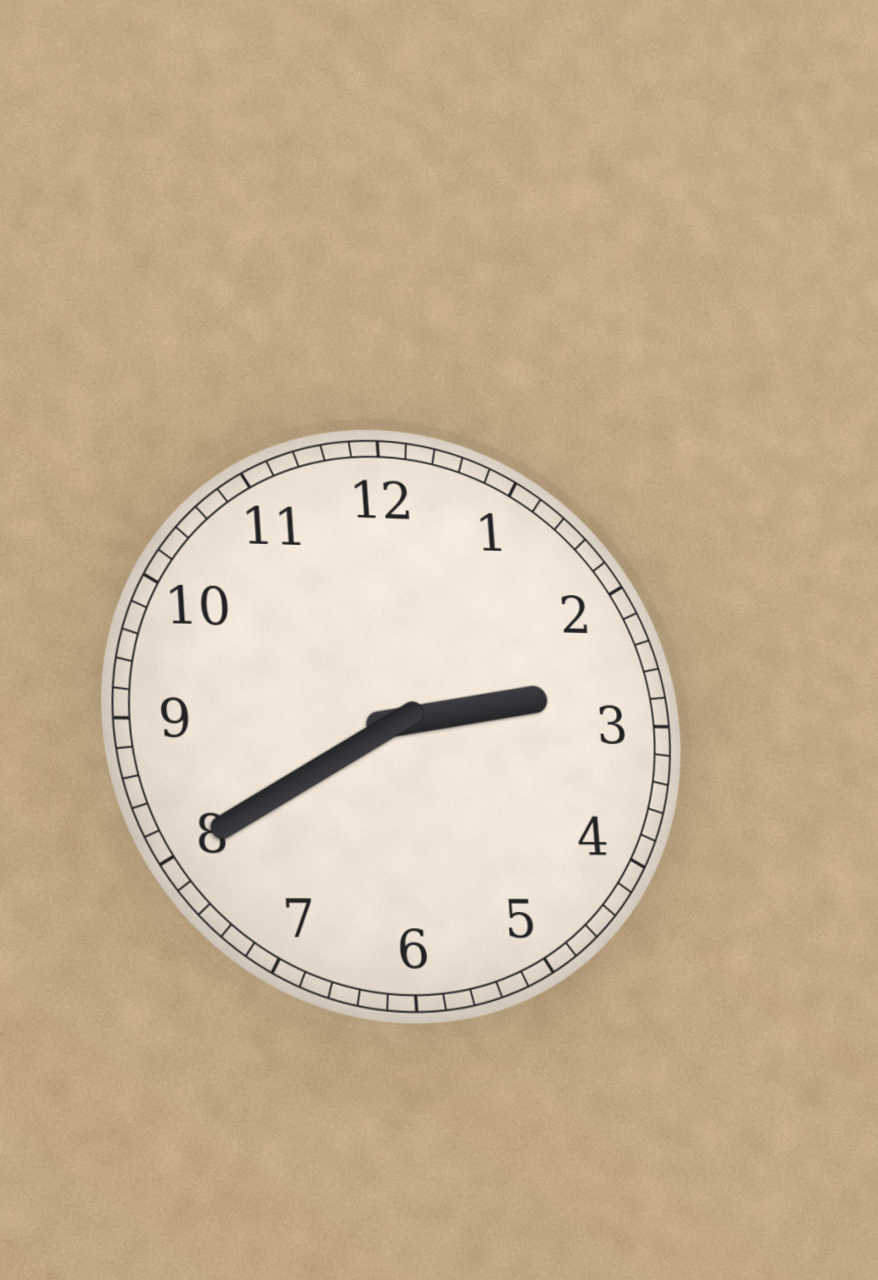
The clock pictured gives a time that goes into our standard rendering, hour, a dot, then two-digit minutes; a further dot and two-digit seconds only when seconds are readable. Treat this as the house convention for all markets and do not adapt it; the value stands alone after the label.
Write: 2.40
